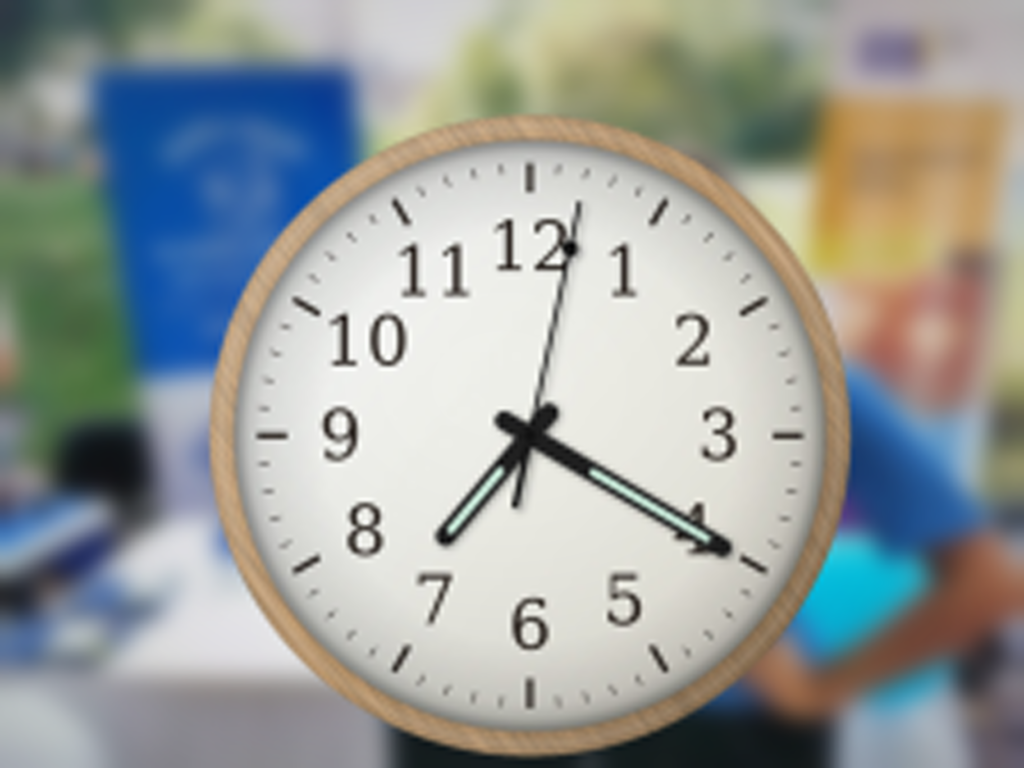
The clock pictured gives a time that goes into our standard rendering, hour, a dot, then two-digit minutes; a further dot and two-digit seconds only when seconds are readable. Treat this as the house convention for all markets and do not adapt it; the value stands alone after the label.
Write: 7.20.02
